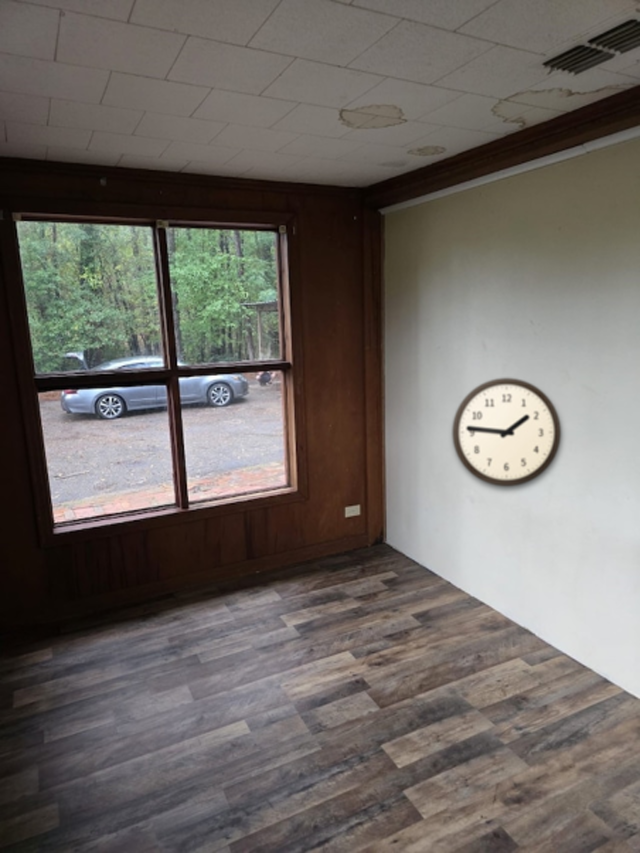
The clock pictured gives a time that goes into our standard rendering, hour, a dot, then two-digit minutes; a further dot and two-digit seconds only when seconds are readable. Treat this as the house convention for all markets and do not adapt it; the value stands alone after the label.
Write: 1.46
